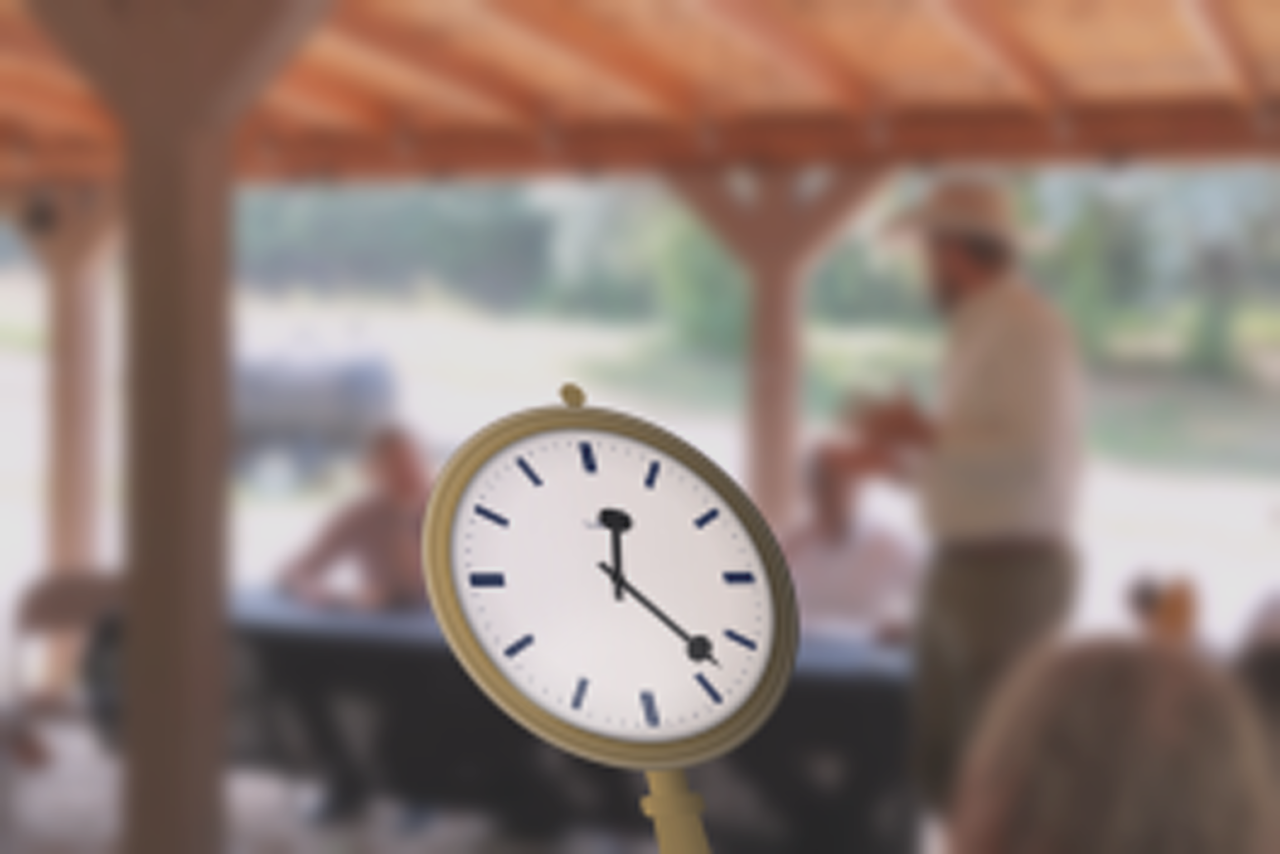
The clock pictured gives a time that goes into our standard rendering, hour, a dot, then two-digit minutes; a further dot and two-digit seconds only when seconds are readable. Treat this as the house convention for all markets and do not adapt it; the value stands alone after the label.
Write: 12.23
